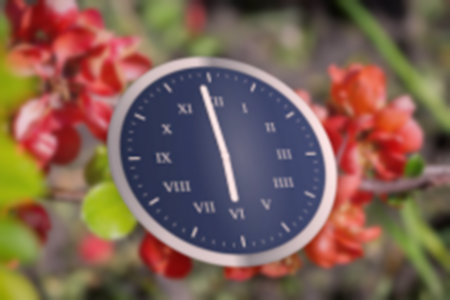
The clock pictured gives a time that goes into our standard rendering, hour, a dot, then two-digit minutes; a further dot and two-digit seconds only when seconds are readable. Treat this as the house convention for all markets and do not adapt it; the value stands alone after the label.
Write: 5.59
